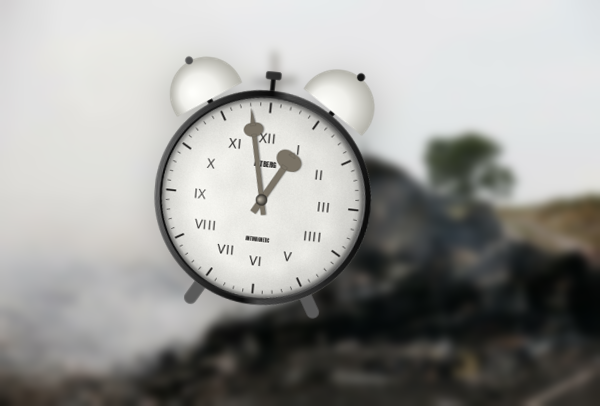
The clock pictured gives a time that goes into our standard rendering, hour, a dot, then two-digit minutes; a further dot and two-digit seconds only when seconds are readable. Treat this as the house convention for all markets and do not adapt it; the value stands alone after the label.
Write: 12.58
